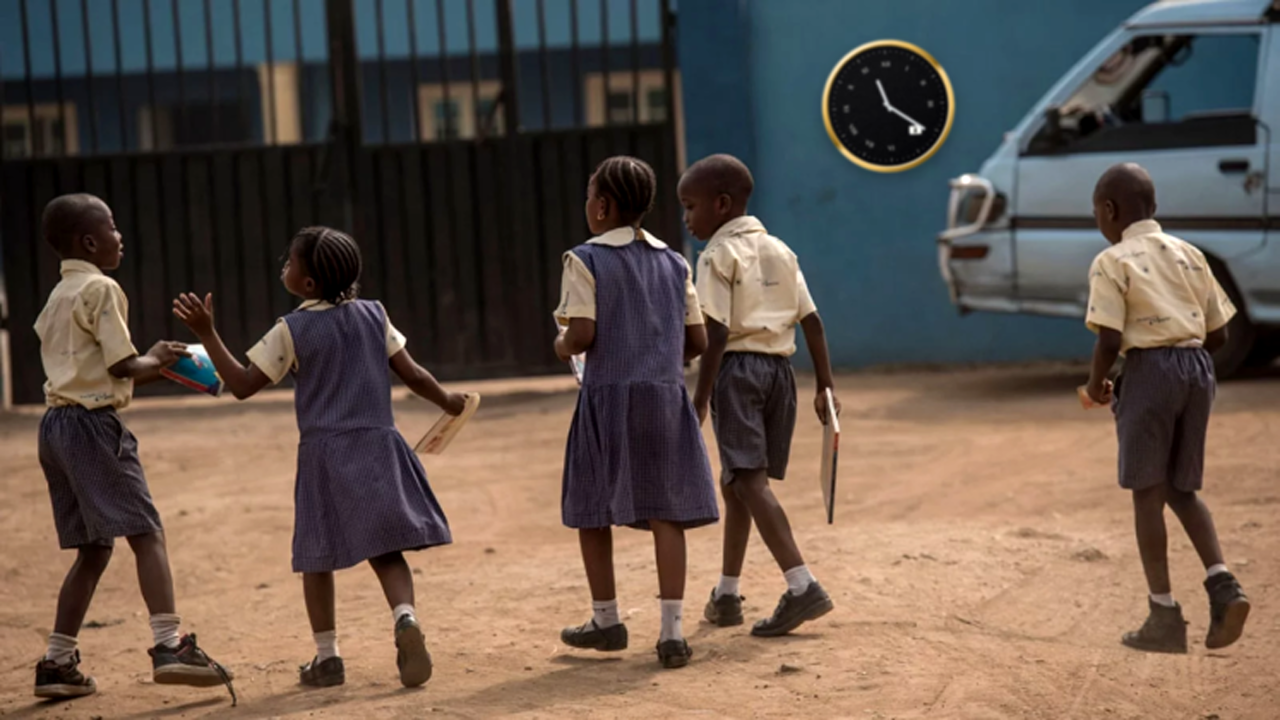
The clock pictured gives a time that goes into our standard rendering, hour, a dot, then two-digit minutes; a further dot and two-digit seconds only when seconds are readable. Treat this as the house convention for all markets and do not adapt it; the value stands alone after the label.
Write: 11.21
